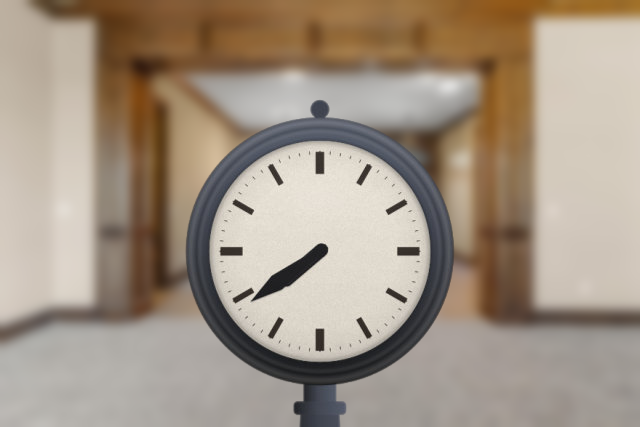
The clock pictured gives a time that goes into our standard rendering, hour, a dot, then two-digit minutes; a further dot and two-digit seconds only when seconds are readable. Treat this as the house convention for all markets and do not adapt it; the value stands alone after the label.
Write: 7.39
